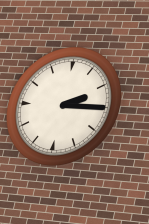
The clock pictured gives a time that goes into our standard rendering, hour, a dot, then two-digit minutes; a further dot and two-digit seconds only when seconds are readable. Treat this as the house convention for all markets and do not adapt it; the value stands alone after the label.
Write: 2.15
